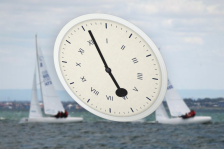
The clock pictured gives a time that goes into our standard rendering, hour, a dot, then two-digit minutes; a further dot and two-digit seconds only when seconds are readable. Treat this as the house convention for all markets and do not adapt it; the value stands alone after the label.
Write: 6.01
